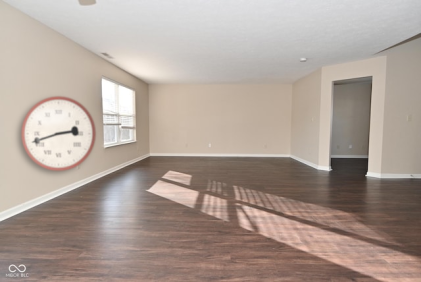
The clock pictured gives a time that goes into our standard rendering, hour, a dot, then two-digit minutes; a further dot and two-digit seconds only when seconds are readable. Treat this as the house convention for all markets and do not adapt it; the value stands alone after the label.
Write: 2.42
